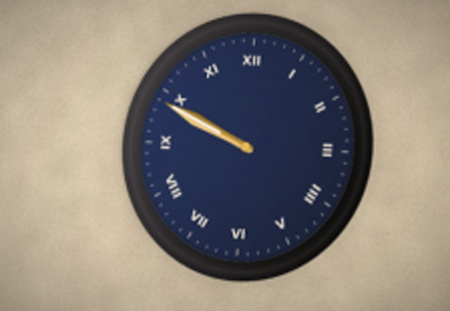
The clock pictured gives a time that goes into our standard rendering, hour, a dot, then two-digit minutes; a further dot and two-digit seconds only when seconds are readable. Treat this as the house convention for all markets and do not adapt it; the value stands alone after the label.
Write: 9.49
